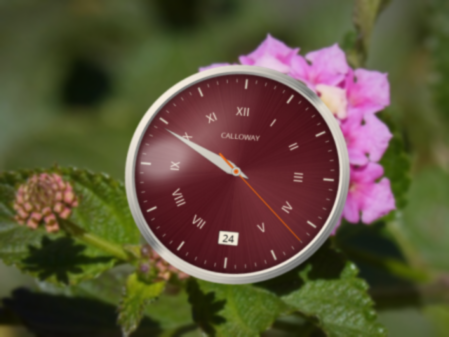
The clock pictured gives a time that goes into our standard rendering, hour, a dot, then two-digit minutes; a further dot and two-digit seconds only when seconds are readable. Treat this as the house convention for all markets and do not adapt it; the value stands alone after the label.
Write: 9.49.22
